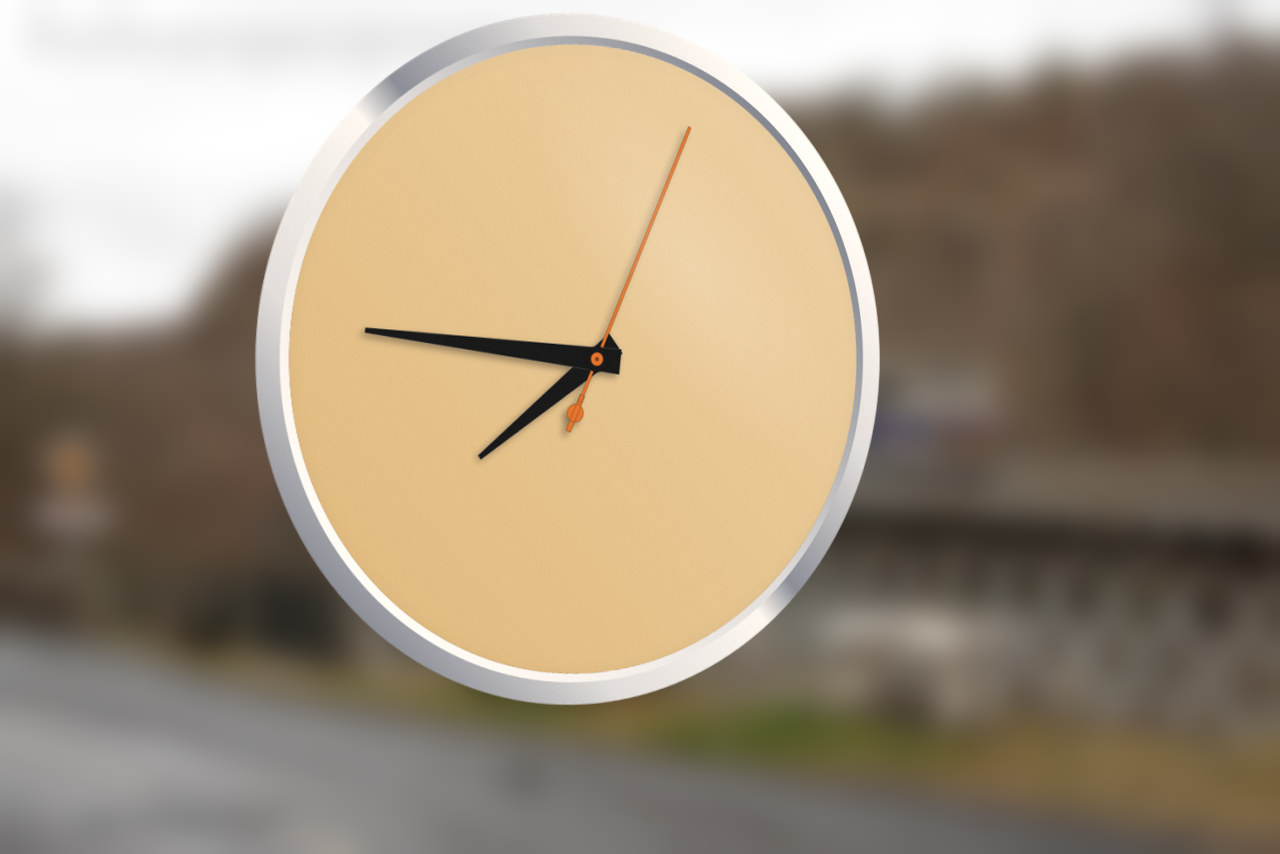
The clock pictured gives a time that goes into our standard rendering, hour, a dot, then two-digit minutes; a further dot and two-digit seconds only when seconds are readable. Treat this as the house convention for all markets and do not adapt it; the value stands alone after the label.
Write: 7.46.04
